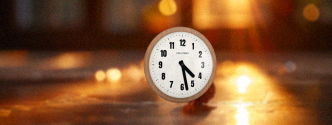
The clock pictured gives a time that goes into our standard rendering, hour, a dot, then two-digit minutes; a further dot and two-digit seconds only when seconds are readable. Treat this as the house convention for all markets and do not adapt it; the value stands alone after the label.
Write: 4.28
